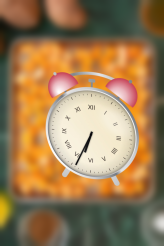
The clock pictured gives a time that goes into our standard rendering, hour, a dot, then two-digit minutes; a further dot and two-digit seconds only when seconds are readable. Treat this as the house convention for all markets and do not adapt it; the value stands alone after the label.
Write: 6.34
